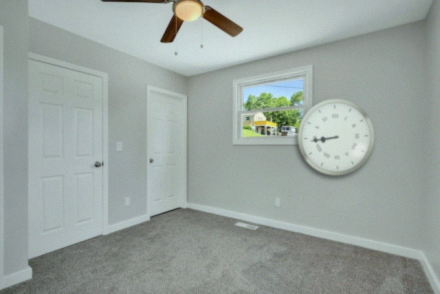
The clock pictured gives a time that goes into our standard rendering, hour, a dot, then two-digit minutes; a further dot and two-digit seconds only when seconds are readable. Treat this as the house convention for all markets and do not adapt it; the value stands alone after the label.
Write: 8.44
